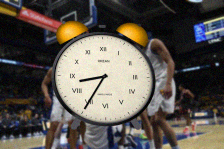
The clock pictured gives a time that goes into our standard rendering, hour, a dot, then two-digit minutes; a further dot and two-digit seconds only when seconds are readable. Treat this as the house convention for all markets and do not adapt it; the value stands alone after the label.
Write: 8.35
